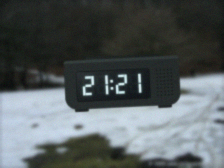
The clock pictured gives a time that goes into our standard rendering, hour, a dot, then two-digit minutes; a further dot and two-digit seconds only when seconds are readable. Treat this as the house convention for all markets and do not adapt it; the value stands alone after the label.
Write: 21.21
